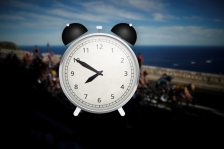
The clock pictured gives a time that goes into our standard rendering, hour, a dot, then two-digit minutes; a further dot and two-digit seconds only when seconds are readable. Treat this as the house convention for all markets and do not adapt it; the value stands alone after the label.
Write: 7.50
